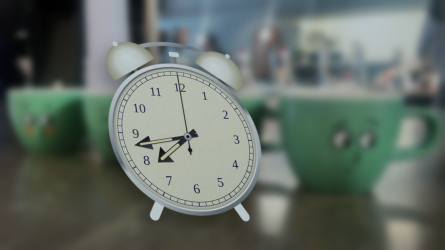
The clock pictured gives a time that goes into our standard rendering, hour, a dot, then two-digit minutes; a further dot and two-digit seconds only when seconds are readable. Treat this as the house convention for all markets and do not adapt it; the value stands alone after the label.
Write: 7.43.00
